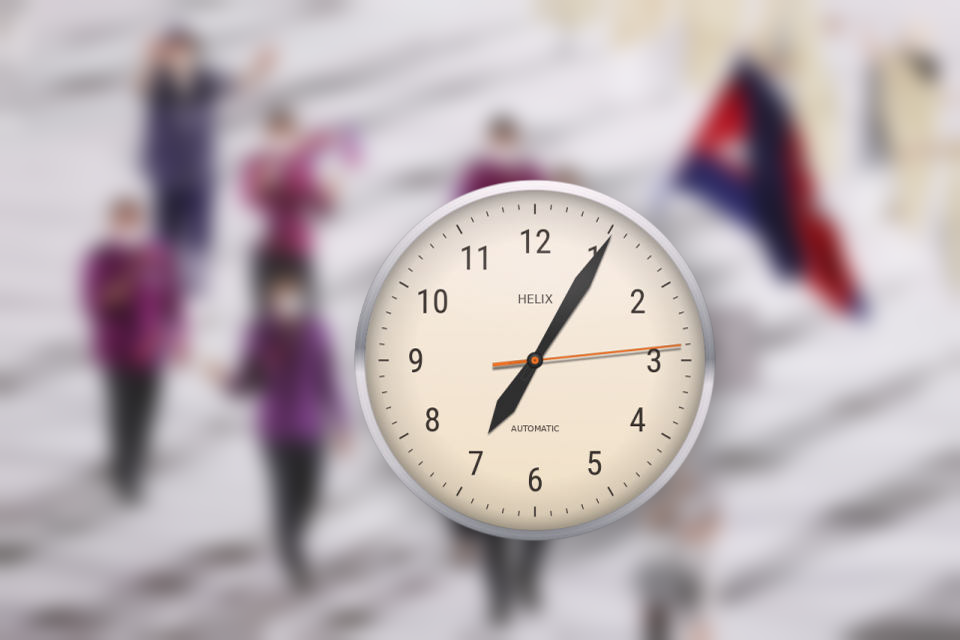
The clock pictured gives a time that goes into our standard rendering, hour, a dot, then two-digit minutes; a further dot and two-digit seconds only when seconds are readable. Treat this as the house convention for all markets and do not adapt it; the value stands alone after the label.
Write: 7.05.14
